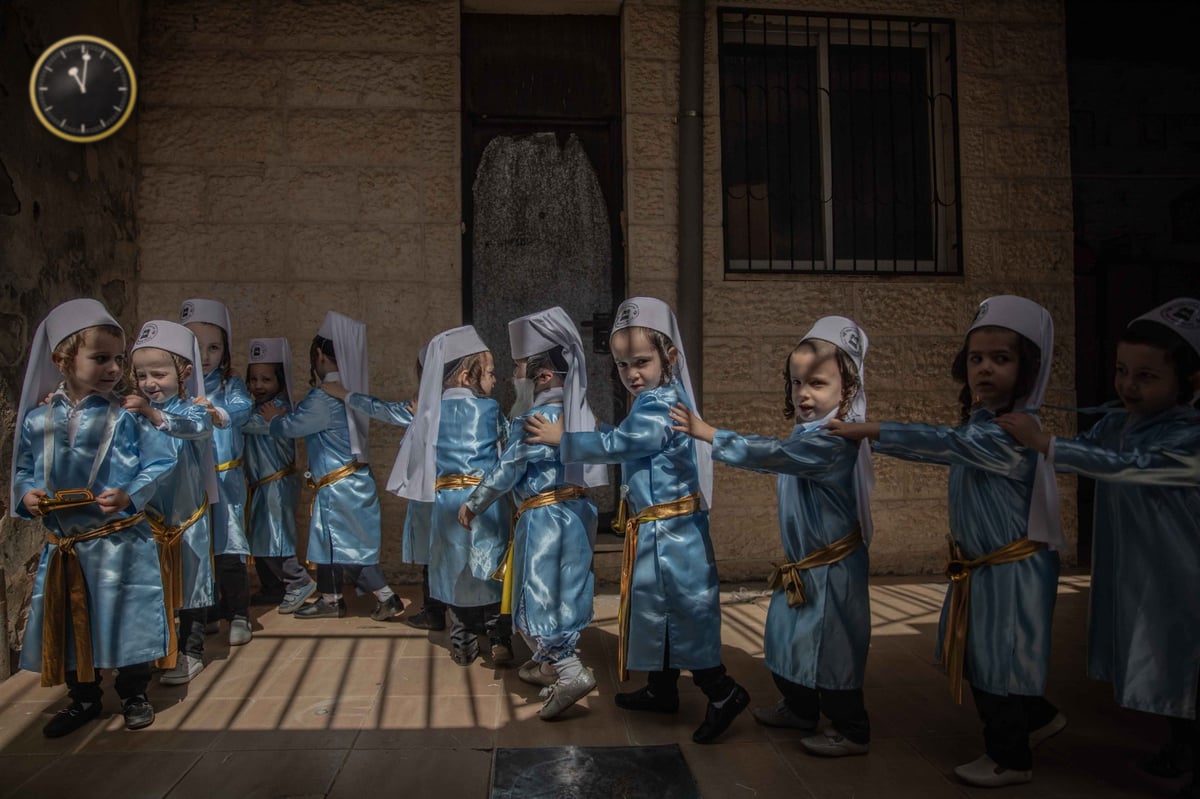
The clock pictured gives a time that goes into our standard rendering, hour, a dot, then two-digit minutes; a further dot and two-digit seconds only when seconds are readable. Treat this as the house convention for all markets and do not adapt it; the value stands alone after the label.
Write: 11.01
